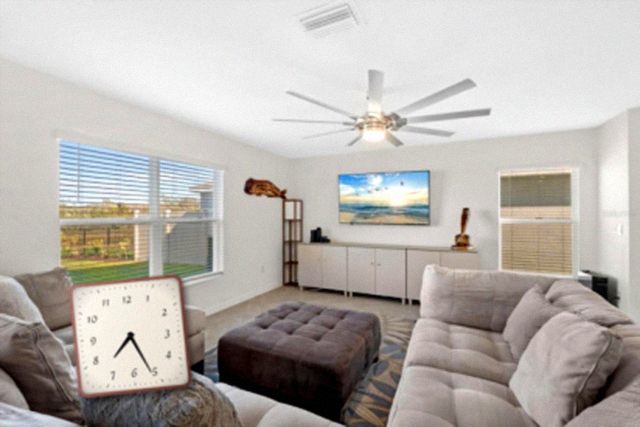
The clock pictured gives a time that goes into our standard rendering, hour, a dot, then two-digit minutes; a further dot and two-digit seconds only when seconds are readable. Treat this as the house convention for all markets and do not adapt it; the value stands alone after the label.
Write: 7.26
